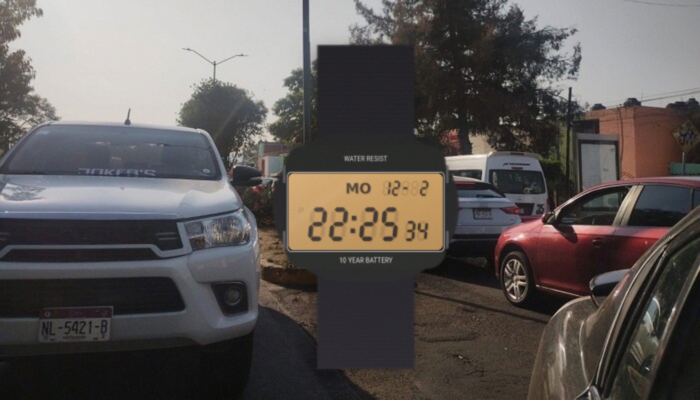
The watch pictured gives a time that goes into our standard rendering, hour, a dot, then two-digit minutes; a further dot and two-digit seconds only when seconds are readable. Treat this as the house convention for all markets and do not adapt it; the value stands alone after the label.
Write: 22.25.34
